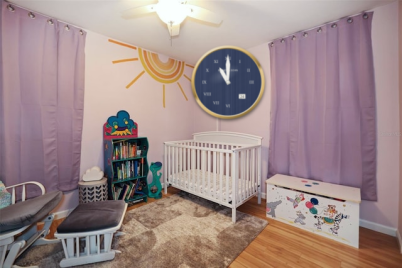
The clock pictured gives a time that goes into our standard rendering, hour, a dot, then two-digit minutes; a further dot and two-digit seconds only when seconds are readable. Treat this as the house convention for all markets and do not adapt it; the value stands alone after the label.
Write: 11.00
